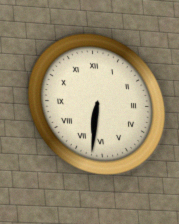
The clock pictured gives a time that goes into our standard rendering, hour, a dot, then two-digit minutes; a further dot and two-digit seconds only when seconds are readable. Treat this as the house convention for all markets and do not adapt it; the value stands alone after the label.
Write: 6.32
